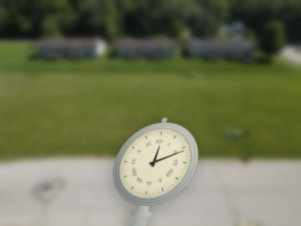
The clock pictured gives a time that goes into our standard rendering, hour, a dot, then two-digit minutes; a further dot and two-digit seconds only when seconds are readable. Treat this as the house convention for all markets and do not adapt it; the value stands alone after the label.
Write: 12.11
